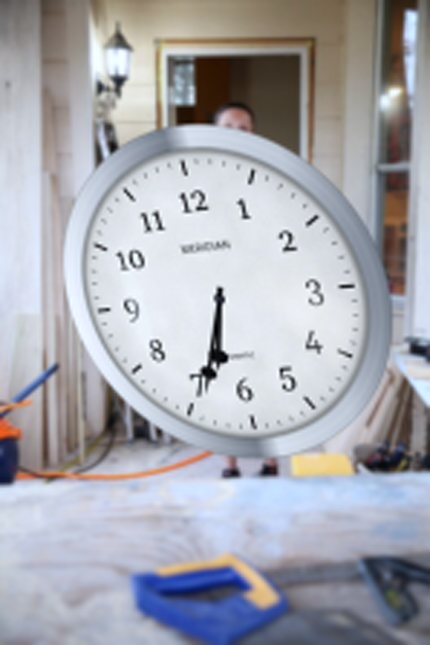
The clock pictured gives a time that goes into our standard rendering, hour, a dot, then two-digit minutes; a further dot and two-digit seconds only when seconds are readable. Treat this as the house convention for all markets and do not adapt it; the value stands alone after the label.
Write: 6.34
